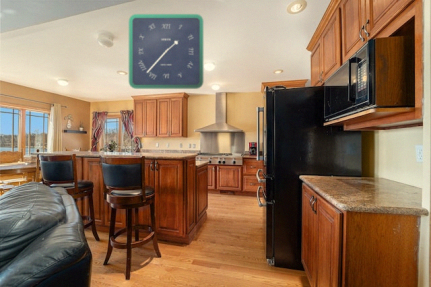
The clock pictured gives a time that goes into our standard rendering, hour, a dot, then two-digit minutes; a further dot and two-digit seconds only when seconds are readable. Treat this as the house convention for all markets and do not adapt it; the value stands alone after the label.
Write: 1.37
